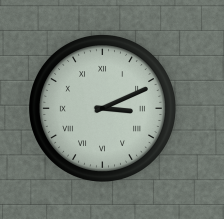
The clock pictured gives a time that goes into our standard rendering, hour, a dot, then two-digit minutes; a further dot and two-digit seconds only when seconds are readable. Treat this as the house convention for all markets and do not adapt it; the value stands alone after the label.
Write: 3.11
